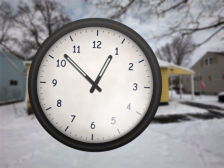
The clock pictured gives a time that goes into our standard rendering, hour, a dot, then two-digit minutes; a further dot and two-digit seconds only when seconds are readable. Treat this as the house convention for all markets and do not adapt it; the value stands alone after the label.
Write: 12.52
